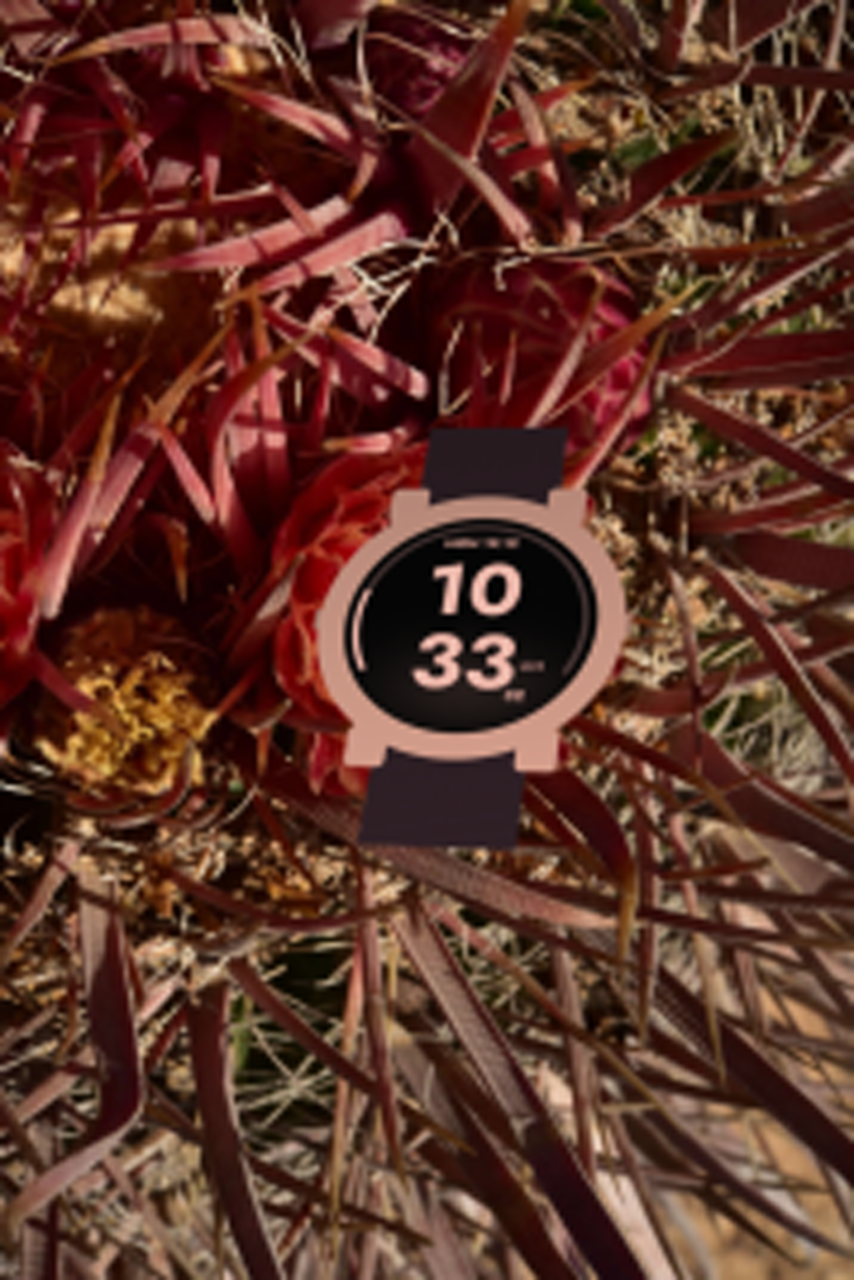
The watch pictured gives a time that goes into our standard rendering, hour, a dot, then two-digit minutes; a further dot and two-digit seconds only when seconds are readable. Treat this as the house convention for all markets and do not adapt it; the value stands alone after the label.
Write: 10.33
